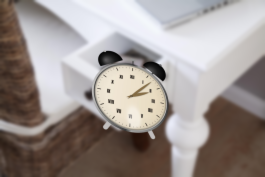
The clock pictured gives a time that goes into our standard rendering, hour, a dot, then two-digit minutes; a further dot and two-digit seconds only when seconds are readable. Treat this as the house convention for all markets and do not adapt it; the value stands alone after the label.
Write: 2.07
